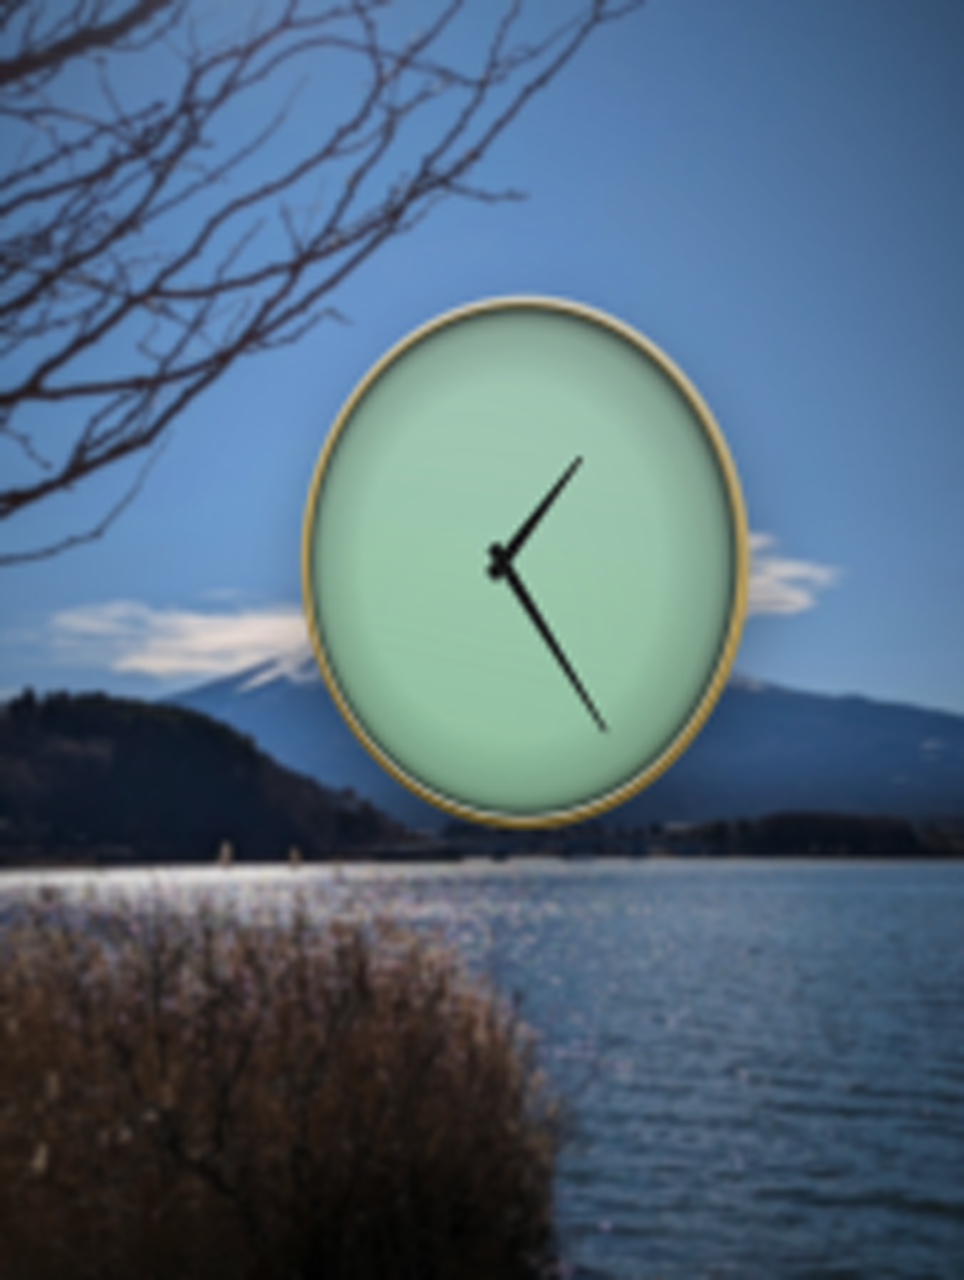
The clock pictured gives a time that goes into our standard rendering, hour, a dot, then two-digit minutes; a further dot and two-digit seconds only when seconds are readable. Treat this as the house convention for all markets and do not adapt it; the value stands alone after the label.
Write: 1.24
